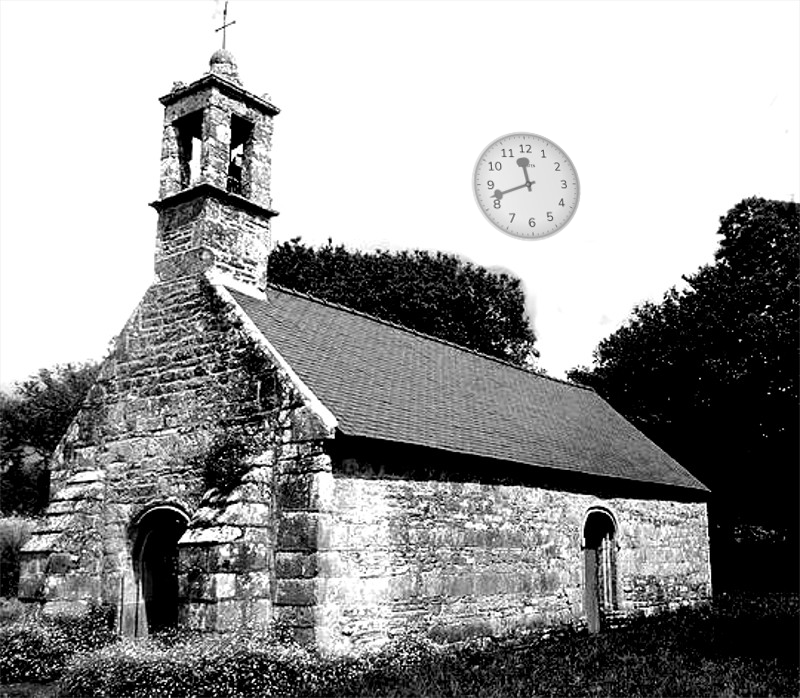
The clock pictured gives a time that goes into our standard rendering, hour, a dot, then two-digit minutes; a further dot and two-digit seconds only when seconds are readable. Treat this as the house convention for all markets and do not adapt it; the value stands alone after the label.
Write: 11.42
